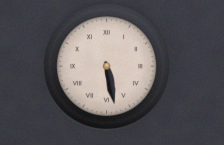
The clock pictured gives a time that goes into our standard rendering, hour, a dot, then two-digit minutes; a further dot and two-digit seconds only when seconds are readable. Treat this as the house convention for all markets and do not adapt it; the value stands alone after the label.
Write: 5.28
